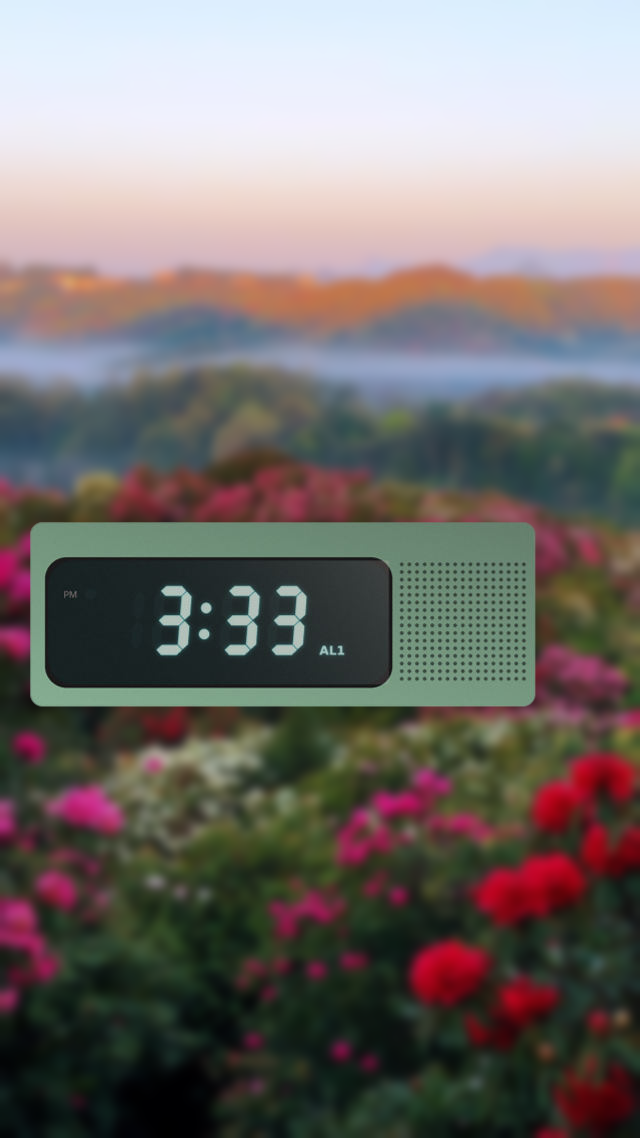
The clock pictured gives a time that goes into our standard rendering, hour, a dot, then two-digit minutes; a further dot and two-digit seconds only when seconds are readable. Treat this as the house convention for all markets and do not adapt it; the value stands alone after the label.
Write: 3.33
